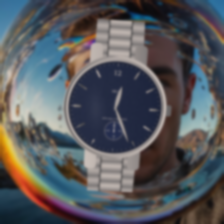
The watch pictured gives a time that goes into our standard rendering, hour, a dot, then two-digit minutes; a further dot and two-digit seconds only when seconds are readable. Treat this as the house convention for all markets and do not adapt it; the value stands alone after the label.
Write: 12.26
